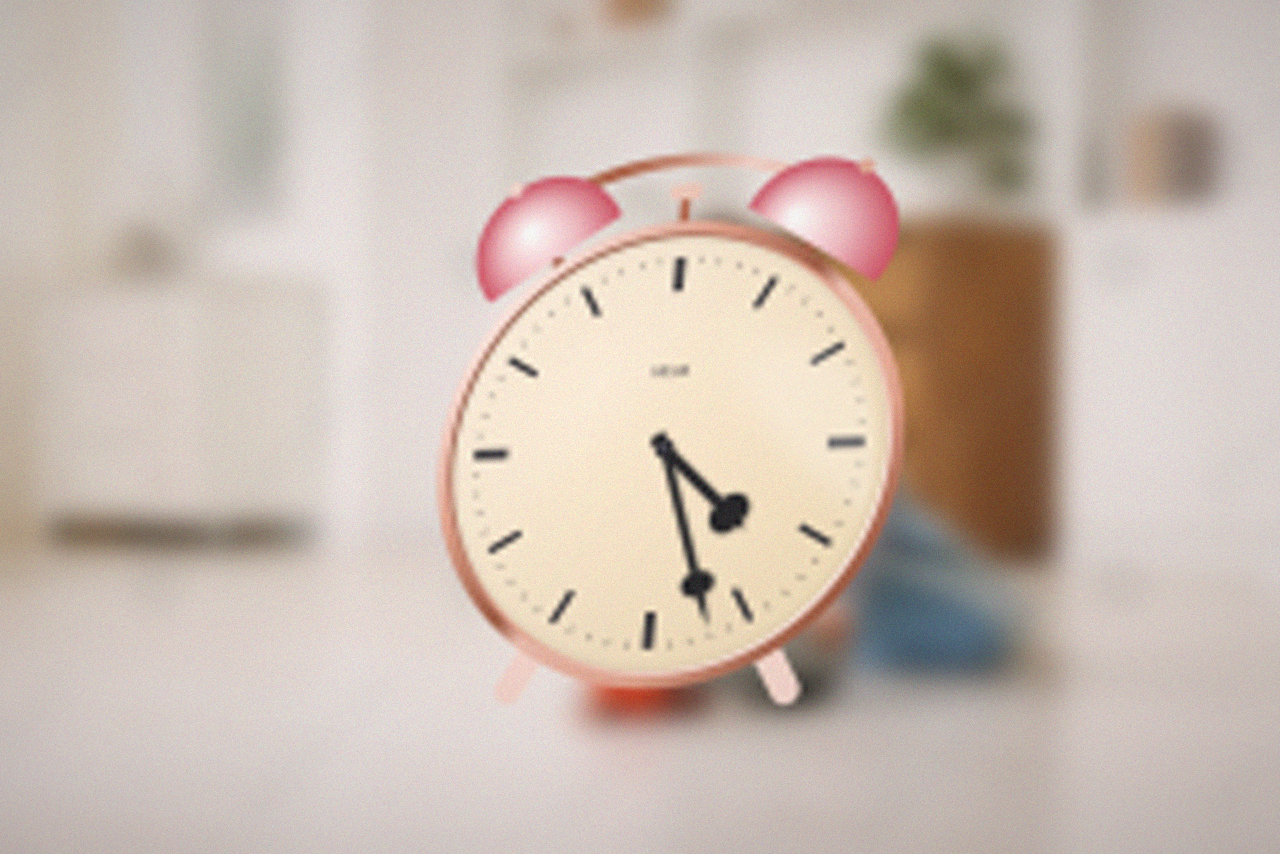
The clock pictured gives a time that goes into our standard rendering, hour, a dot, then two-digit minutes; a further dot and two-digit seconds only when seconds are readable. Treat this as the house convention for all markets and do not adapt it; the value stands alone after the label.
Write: 4.27
